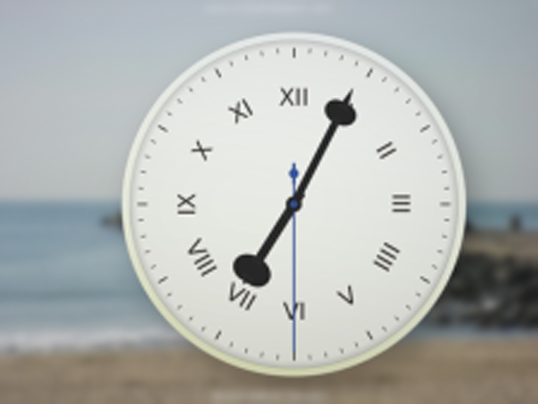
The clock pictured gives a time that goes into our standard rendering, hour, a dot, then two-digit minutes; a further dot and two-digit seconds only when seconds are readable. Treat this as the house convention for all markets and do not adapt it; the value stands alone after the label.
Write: 7.04.30
